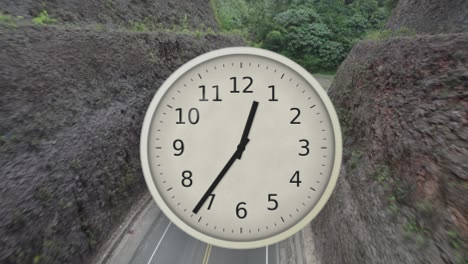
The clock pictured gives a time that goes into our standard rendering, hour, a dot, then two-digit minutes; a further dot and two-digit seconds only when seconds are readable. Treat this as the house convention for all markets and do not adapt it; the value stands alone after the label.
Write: 12.36
